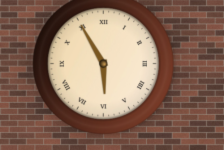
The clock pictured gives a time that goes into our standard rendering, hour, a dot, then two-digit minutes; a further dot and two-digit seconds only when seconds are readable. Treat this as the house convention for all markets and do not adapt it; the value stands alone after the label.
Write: 5.55
